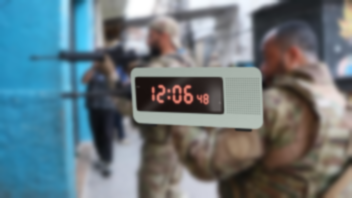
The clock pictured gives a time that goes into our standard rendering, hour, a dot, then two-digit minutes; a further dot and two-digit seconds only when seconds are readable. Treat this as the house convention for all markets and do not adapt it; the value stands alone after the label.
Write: 12.06
